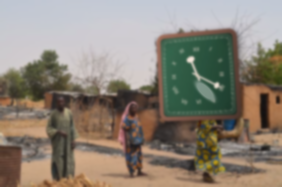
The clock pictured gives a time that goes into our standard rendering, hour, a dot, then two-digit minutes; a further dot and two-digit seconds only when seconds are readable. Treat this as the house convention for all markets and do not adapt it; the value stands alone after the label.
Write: 11.20
